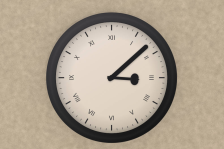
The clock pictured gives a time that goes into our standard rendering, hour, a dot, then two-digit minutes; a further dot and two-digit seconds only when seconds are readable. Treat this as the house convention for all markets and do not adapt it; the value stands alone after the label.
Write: 3.08
